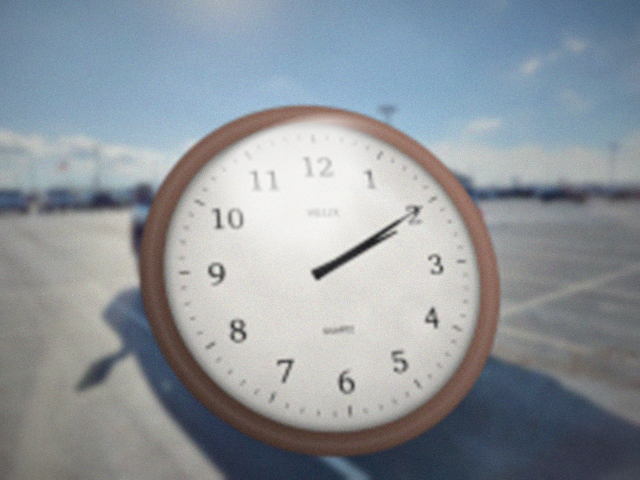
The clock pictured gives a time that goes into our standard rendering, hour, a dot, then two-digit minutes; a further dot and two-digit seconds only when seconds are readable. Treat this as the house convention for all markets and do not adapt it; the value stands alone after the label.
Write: 2.10
